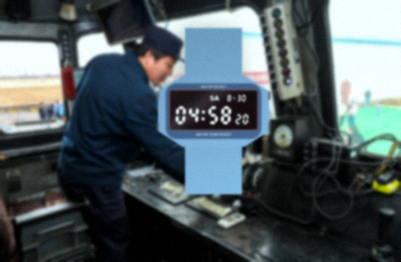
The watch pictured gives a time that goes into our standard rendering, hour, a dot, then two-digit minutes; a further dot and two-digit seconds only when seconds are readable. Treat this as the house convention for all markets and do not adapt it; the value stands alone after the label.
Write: 4.58
